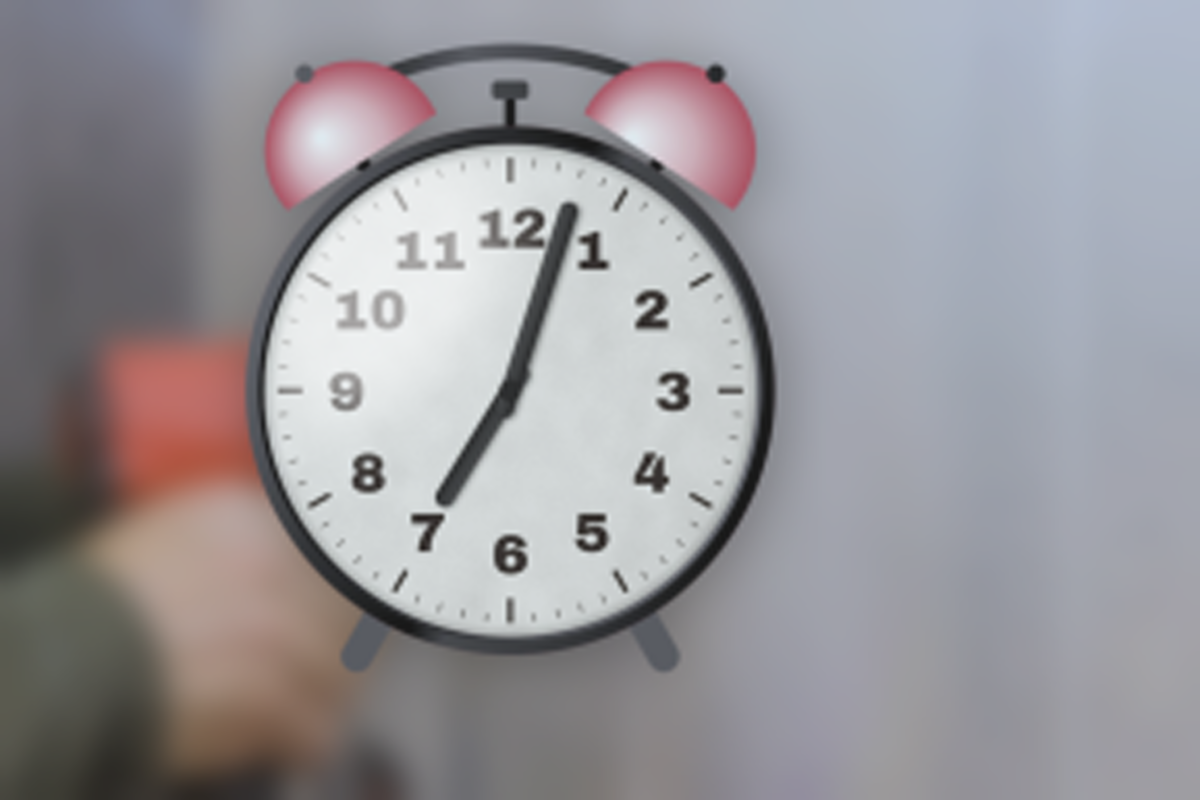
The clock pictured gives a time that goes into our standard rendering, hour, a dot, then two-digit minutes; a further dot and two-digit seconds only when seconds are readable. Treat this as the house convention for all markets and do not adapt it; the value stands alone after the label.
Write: 7.03
